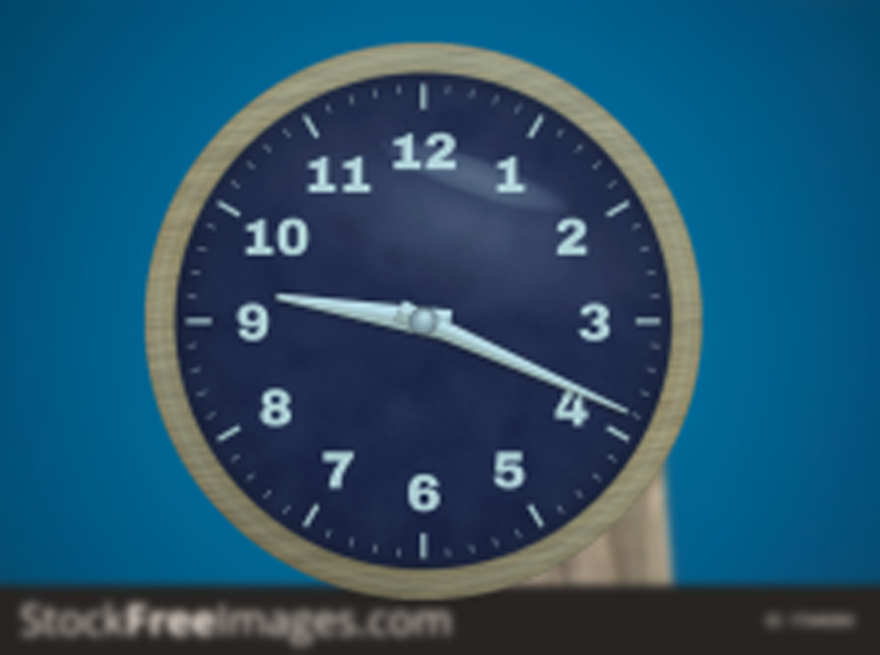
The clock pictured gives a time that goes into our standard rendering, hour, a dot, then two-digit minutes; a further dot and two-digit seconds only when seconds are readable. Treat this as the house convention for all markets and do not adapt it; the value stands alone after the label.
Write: 9.19
